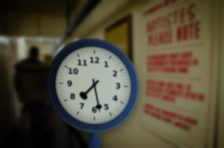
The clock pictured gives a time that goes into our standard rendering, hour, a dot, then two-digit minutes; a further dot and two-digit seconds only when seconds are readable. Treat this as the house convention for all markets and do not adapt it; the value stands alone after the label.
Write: 7.28
